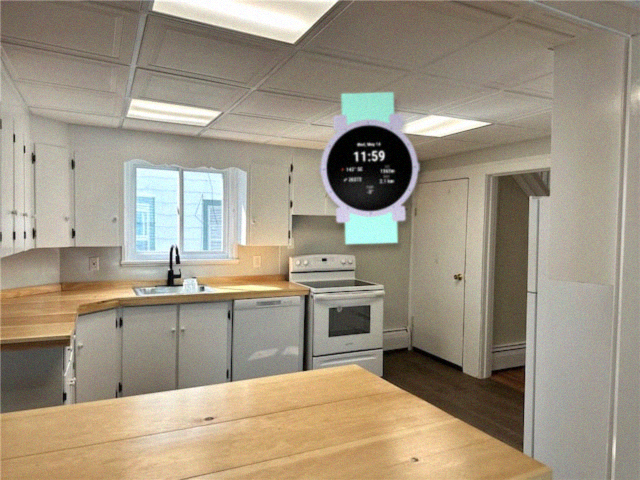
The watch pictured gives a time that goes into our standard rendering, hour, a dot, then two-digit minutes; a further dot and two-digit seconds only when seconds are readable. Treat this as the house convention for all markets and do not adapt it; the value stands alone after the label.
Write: 11.59
